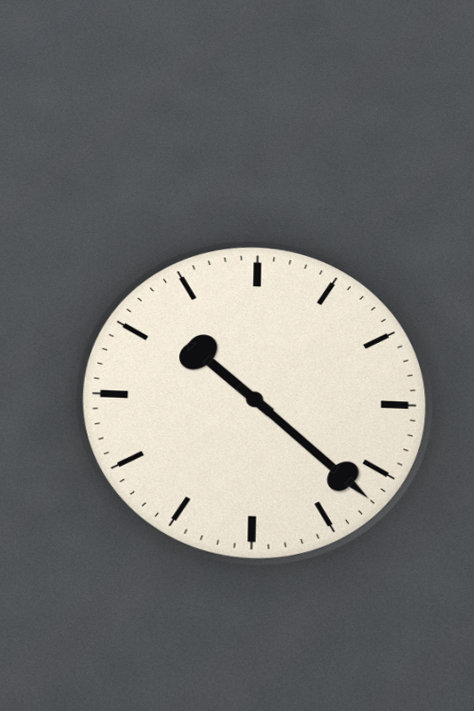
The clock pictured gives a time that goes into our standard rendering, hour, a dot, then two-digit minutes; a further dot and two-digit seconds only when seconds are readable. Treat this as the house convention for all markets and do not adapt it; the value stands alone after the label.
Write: 10.22
